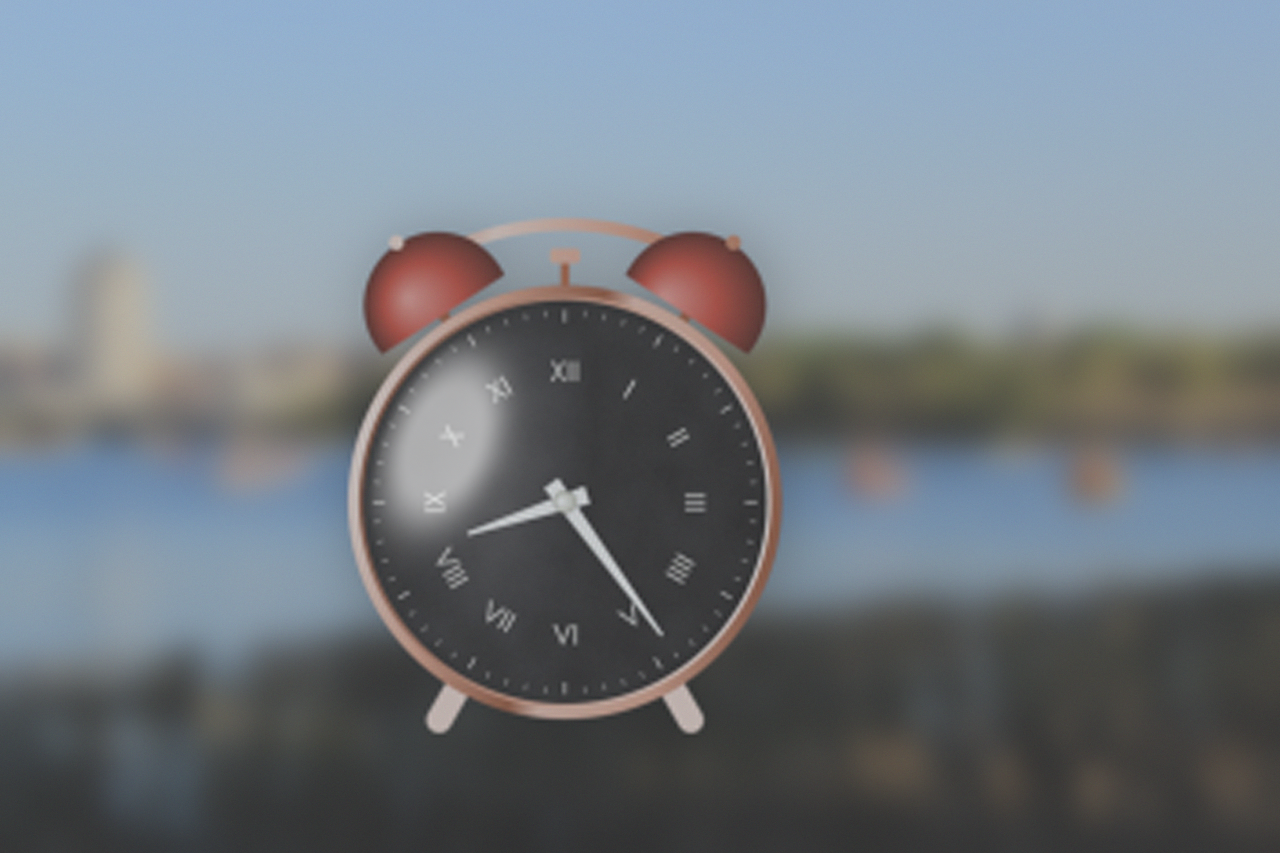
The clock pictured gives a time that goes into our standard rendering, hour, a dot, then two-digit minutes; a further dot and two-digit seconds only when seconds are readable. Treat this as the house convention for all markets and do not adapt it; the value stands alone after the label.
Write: 8.24
